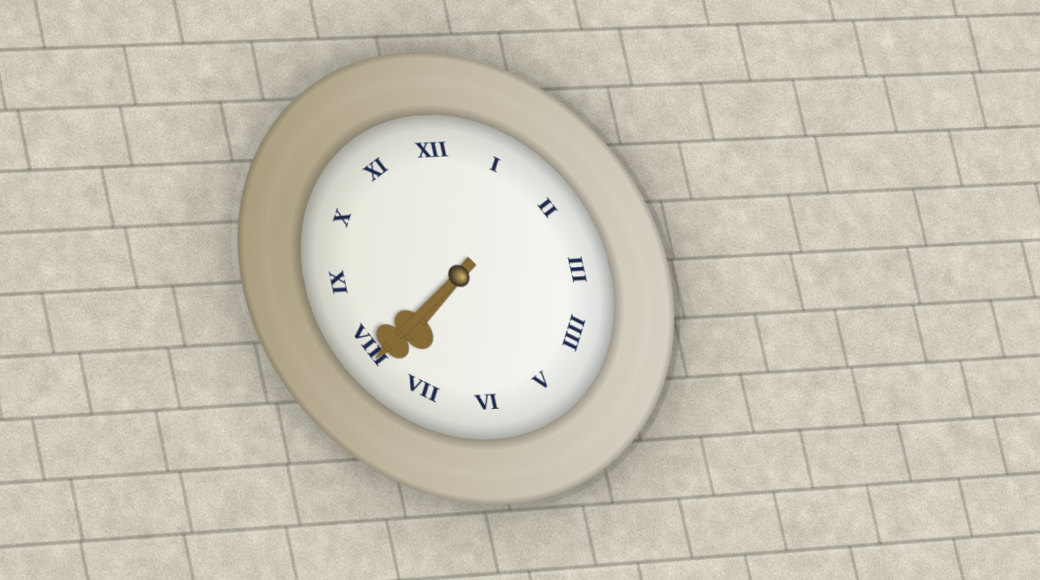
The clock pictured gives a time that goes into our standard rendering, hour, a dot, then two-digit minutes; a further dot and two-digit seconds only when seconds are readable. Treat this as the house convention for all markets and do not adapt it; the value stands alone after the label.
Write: 7.39
